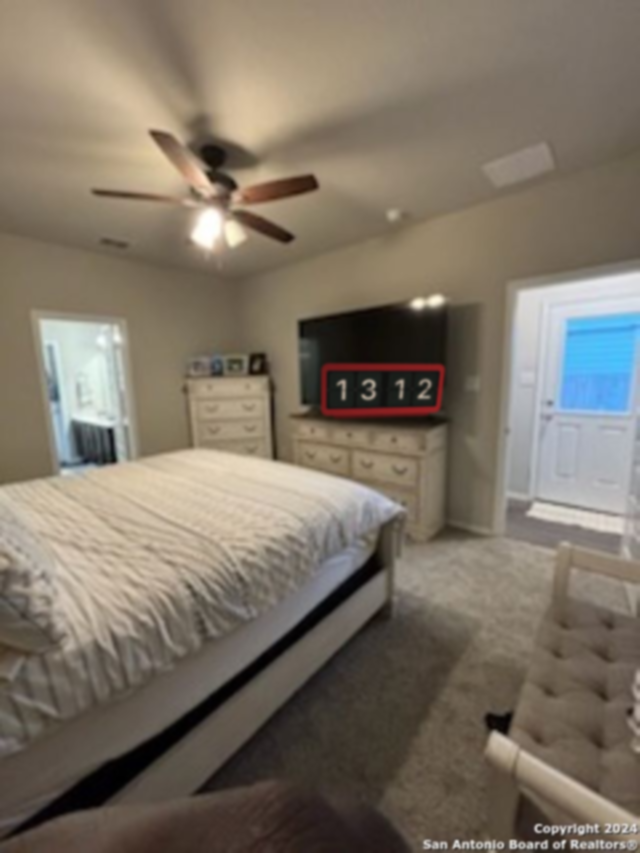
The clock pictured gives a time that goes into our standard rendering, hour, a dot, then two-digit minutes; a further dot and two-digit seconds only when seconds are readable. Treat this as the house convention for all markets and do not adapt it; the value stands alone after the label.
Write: 13.12
